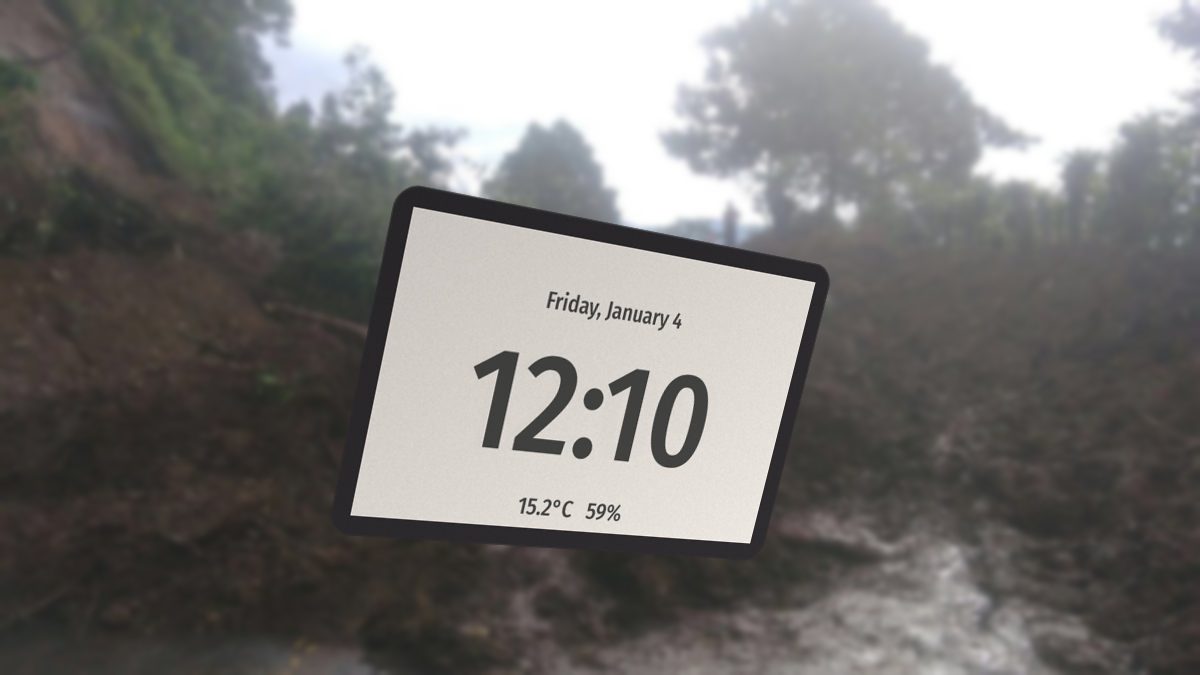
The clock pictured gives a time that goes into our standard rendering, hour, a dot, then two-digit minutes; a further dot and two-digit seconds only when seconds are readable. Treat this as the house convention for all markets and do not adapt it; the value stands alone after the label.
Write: 12.10
